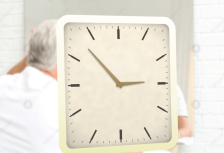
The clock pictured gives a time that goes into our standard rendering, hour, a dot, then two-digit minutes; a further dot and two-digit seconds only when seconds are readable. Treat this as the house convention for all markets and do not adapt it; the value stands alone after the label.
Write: 2.53
